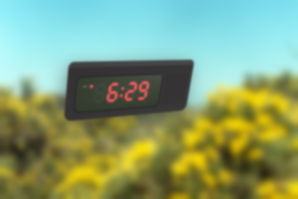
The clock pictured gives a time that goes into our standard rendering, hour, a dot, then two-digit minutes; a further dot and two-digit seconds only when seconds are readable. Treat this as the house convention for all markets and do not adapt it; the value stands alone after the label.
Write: 6.29
